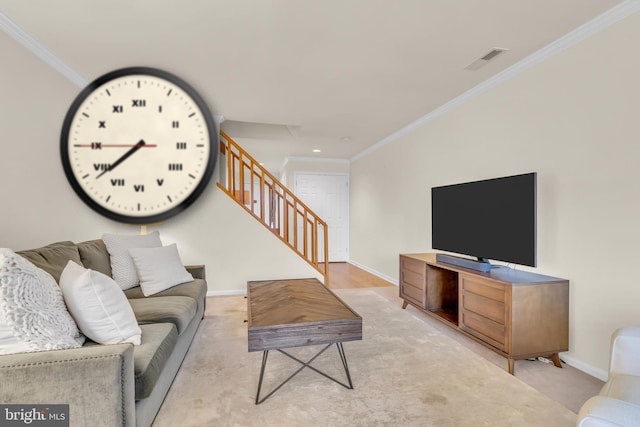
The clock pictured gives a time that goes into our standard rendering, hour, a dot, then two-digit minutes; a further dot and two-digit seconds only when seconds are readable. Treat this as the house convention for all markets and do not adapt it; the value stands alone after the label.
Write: 7.38.45
